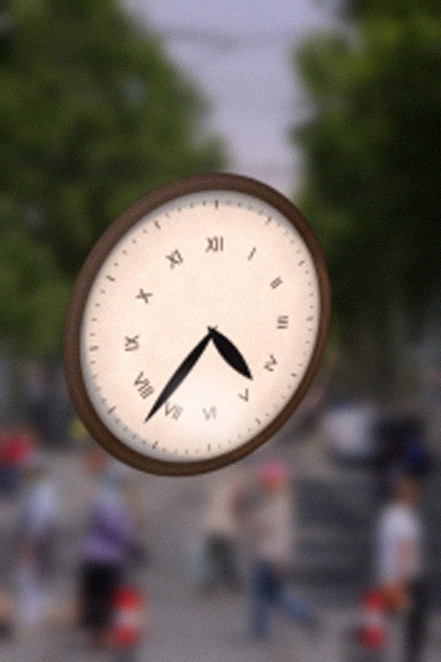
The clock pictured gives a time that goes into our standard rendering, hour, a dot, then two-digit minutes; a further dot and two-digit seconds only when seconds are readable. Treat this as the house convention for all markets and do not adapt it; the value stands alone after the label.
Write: 4.37
